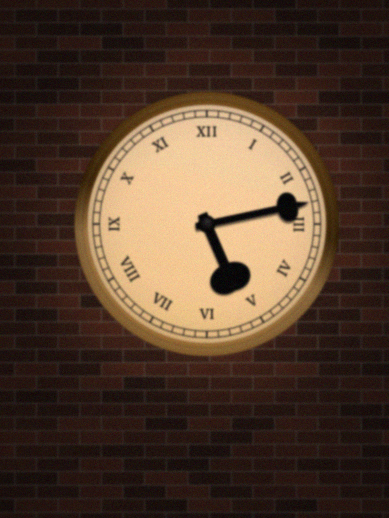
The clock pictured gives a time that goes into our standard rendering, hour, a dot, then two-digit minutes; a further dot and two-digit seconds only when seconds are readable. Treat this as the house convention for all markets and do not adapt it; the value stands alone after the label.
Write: 5.13
